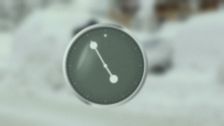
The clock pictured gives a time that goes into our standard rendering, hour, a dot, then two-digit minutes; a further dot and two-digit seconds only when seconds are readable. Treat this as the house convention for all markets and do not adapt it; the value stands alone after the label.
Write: 4.55
